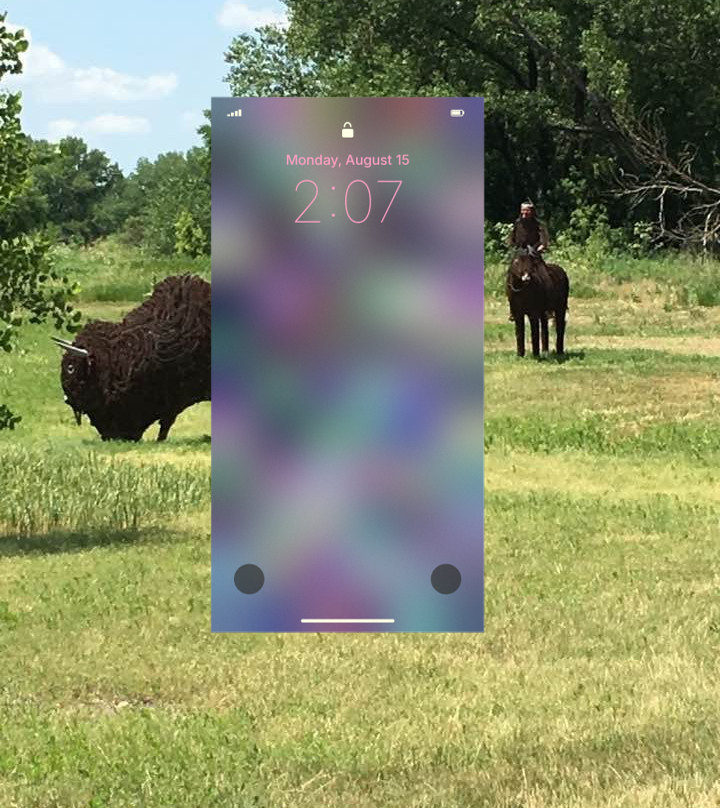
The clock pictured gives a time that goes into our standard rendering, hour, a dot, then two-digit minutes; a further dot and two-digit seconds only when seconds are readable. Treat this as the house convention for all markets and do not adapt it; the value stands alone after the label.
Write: 2.07
